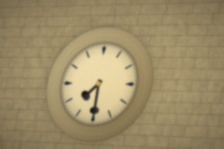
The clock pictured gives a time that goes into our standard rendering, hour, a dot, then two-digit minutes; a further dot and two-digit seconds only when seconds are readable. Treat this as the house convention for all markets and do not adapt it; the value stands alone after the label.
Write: 7.30
